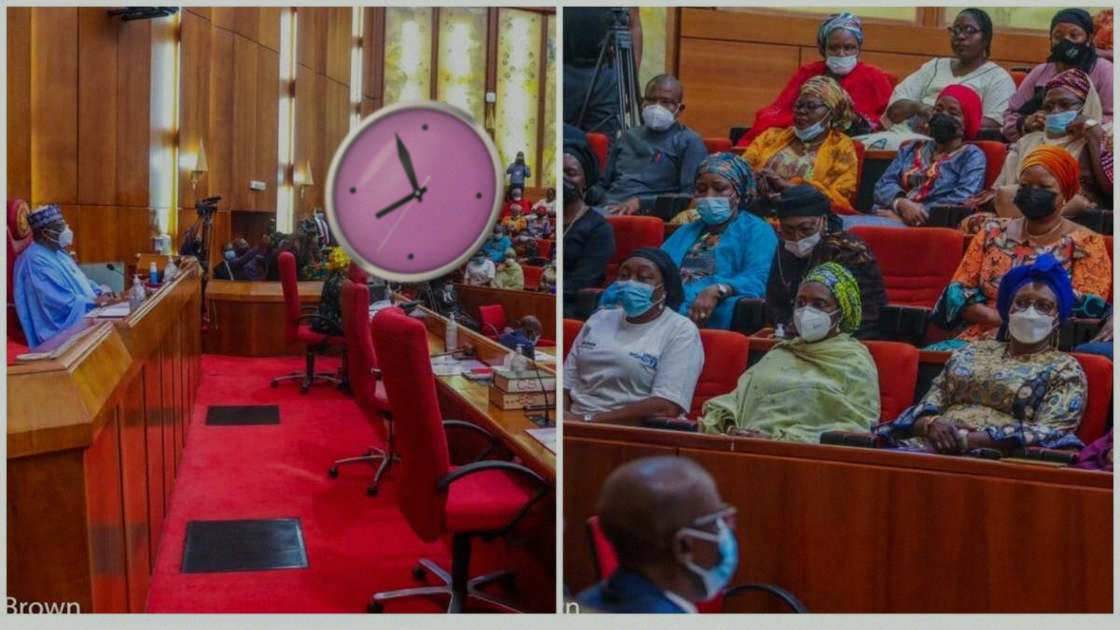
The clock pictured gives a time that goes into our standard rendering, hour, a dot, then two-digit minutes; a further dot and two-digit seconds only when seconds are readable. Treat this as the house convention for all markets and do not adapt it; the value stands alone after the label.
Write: 7.55.35
